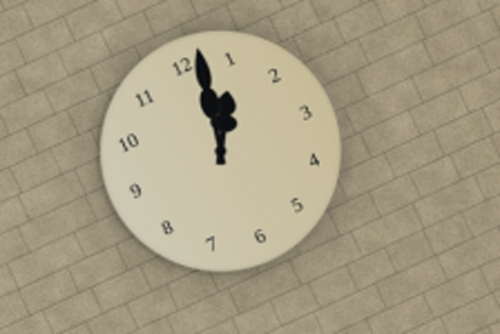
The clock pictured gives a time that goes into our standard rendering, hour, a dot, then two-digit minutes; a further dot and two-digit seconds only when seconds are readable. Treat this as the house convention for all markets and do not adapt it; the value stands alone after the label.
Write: 1.02
